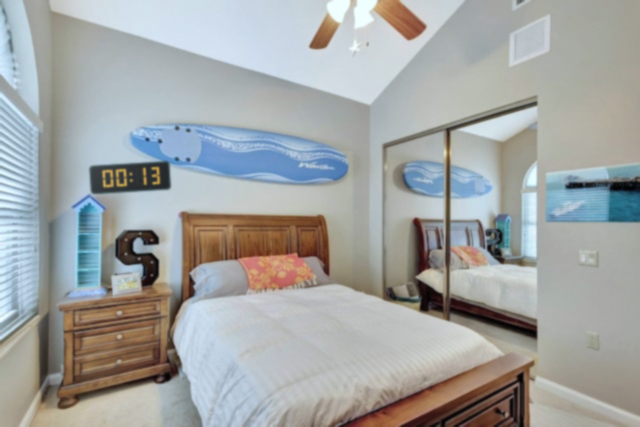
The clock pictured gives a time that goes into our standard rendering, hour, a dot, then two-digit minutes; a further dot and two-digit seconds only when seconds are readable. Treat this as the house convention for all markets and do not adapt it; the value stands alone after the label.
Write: 0.13
